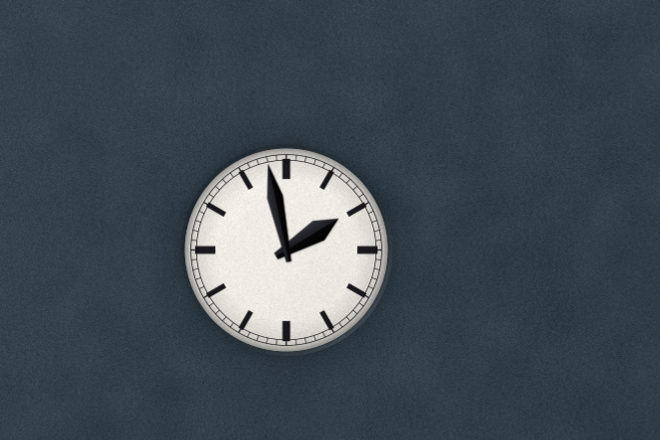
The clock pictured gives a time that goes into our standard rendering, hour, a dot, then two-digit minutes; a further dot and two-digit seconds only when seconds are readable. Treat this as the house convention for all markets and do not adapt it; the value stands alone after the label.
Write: 1.58
